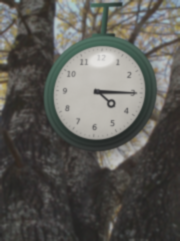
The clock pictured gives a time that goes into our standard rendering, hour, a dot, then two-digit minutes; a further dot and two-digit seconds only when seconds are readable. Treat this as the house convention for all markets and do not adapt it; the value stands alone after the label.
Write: 4.15
